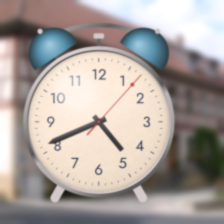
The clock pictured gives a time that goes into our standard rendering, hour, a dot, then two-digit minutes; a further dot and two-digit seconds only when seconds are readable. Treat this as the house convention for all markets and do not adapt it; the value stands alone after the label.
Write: 4.41.07
